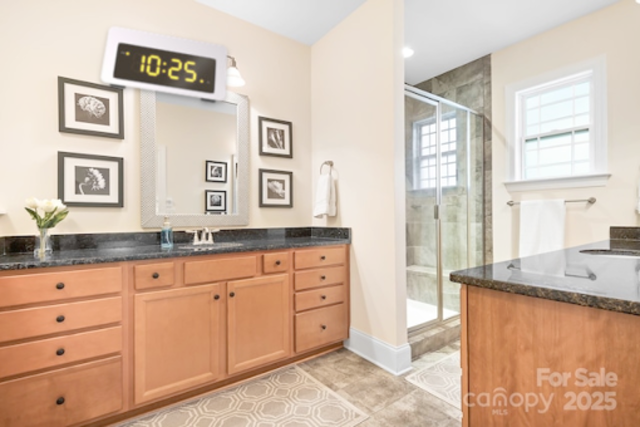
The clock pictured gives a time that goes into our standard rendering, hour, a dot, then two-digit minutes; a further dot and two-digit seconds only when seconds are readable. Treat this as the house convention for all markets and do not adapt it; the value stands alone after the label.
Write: 10.25
